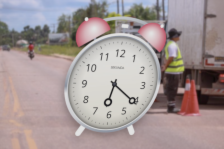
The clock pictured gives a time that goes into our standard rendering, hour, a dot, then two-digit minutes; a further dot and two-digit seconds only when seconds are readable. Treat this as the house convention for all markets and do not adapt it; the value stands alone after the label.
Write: 6.21
